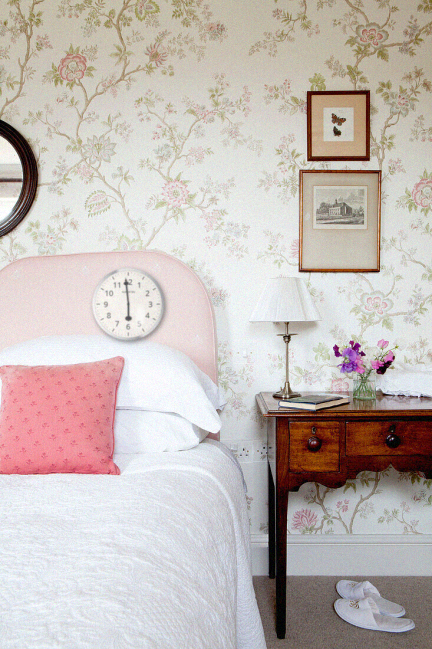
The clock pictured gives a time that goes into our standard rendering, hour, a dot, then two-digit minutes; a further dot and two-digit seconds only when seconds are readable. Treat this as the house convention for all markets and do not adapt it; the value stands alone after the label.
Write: 5.59
